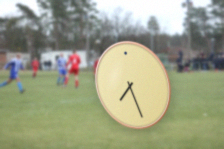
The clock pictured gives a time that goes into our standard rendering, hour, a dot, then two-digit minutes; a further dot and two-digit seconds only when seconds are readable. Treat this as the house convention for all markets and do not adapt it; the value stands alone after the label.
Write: 7.27
